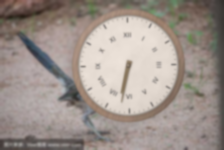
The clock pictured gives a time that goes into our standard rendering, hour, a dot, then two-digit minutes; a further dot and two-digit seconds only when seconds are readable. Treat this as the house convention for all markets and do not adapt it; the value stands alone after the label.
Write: 6.32
